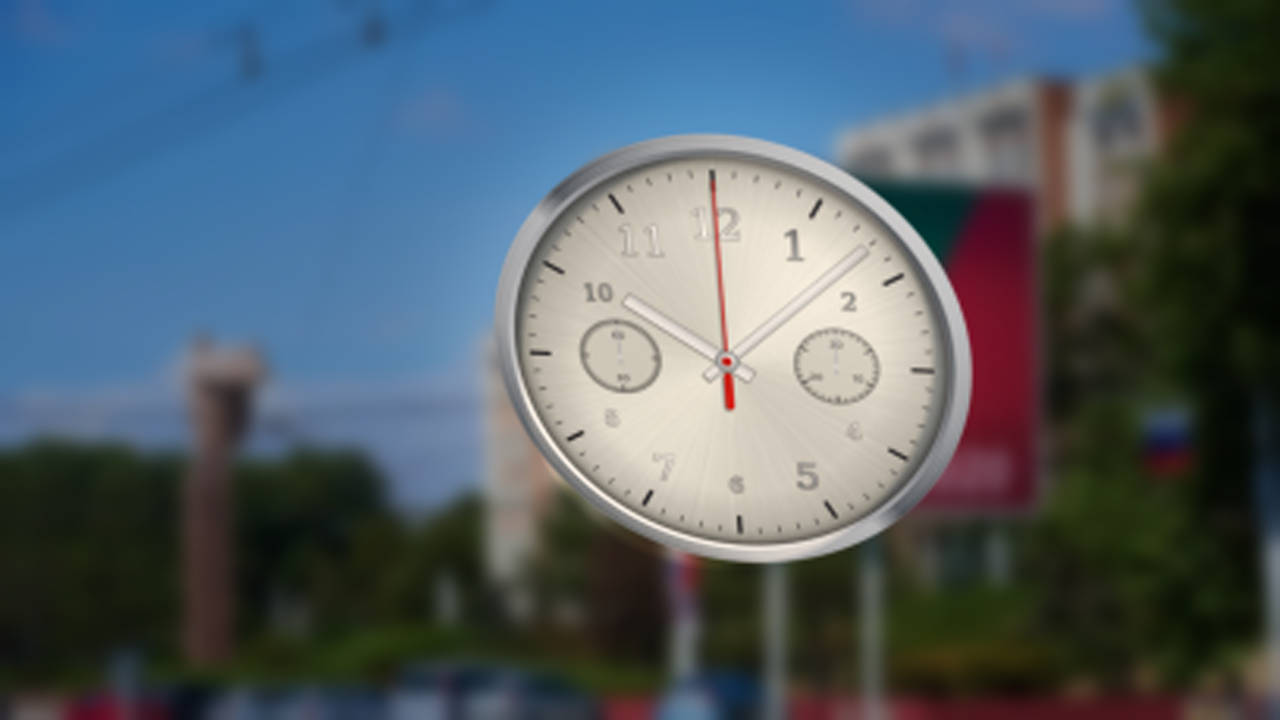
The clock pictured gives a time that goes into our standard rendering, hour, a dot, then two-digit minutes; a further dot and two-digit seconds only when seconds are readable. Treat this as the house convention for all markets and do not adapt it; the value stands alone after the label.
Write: 10.08
